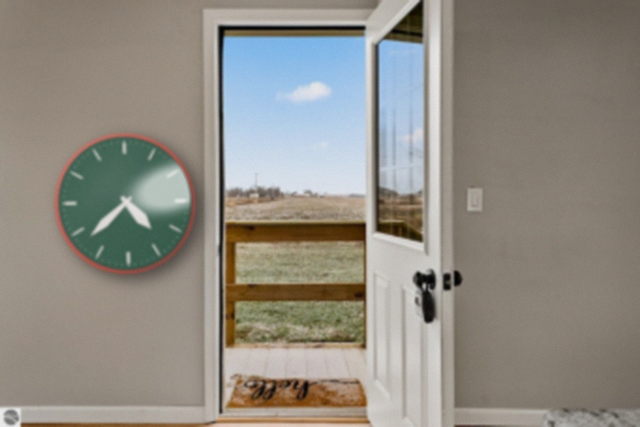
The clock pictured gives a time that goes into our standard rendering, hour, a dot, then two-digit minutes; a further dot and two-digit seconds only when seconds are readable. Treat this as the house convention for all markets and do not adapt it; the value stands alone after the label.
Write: 4.38
